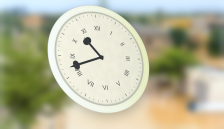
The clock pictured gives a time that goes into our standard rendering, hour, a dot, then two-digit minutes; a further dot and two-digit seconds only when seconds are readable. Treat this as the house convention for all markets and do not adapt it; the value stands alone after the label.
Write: 10.42
